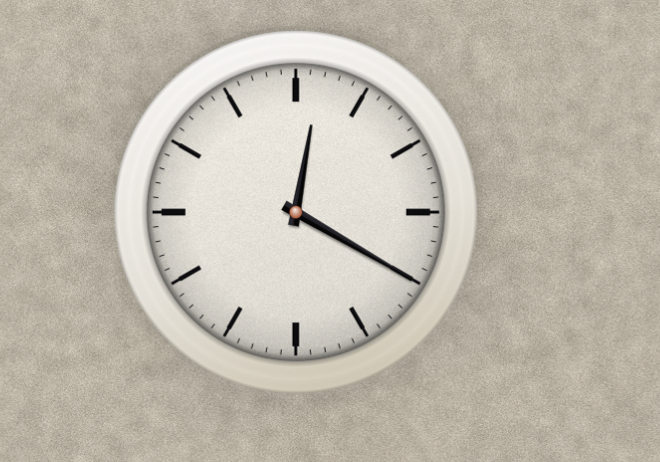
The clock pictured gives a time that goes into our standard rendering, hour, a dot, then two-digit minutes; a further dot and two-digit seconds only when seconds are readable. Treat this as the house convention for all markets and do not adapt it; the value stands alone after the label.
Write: 12.20
